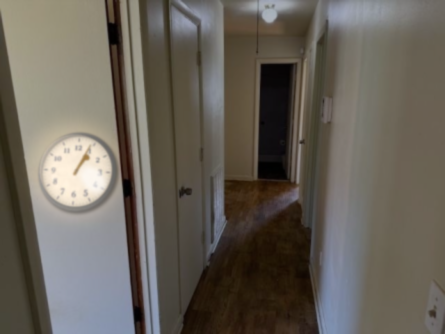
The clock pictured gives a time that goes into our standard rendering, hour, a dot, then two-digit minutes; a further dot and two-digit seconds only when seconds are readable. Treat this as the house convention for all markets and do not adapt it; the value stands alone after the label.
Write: 1.04
